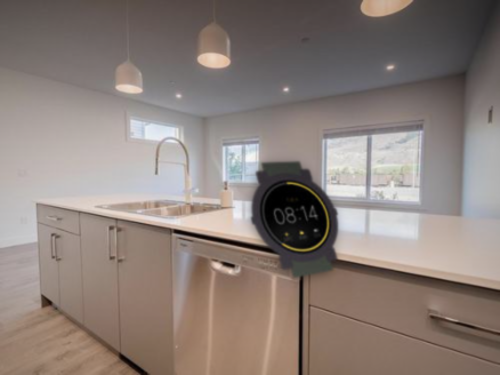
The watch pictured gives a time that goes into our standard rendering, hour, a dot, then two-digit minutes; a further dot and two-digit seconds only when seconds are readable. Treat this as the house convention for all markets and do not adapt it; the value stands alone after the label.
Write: 8.14
